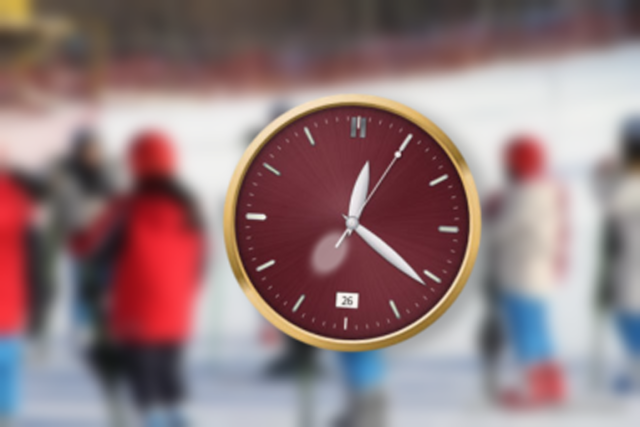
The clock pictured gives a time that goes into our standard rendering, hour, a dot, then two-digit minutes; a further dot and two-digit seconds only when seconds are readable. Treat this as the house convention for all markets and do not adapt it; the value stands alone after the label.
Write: 12.21.05
